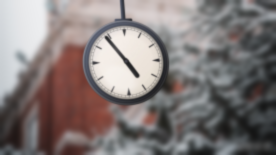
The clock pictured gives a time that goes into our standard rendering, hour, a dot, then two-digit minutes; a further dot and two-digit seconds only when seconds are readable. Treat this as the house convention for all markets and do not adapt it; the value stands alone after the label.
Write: 4.54
